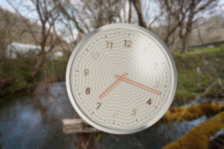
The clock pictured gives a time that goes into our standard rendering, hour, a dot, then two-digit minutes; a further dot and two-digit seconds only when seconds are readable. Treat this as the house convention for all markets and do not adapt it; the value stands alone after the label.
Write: 7.17
